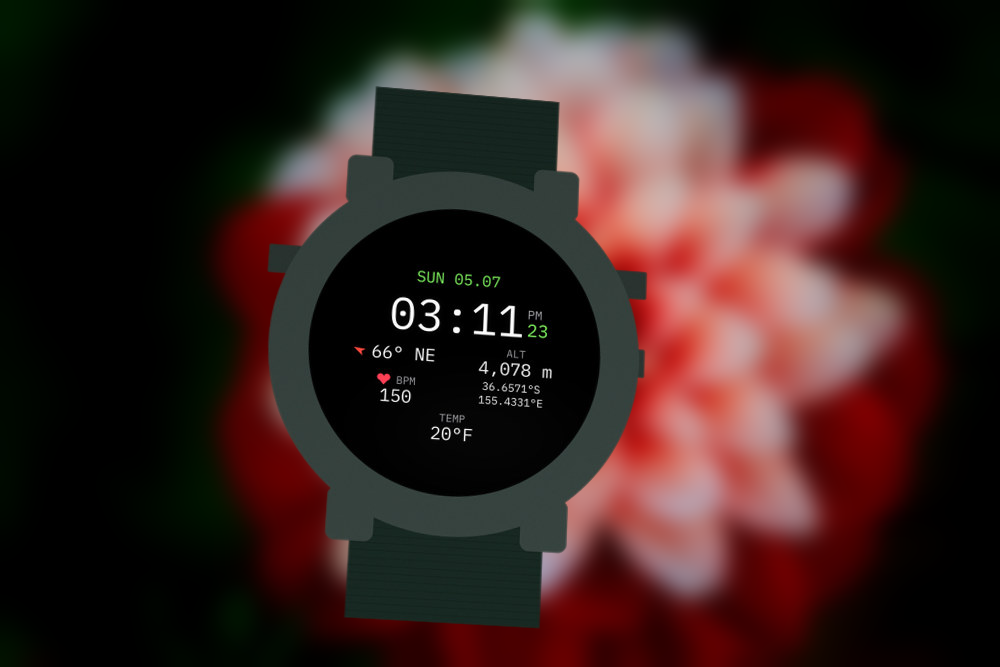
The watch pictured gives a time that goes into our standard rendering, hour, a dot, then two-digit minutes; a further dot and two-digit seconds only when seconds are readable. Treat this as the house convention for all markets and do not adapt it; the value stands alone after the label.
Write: 3.11.23
